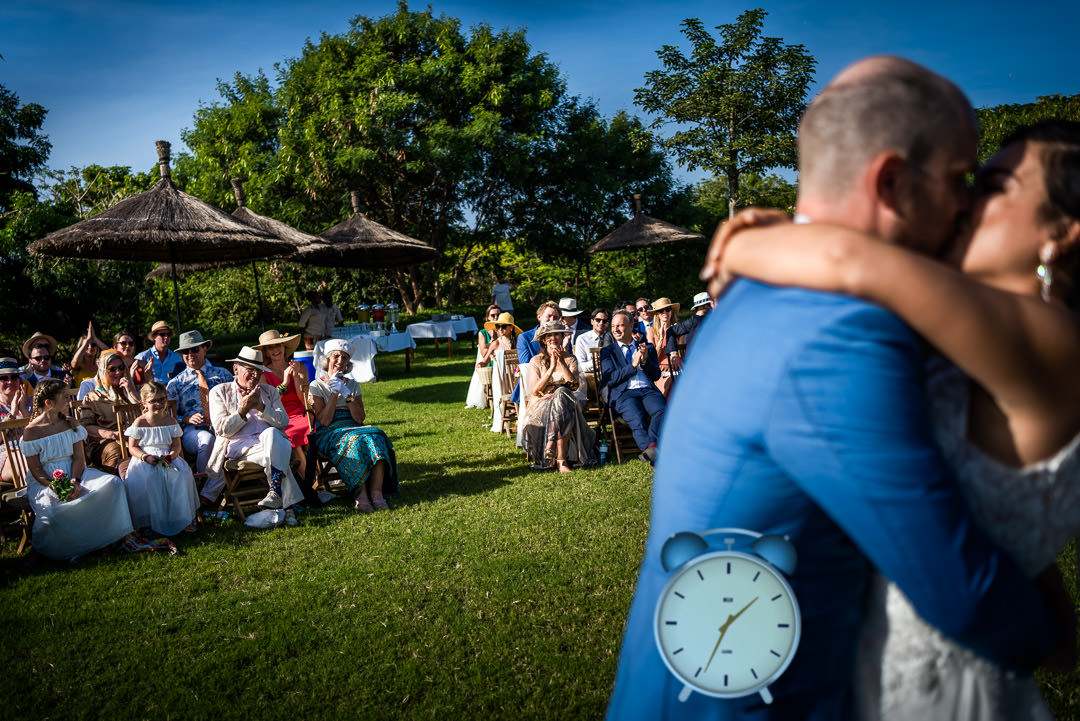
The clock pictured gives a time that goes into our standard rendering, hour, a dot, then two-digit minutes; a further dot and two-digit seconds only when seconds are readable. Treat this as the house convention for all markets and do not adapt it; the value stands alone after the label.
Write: 1.34
